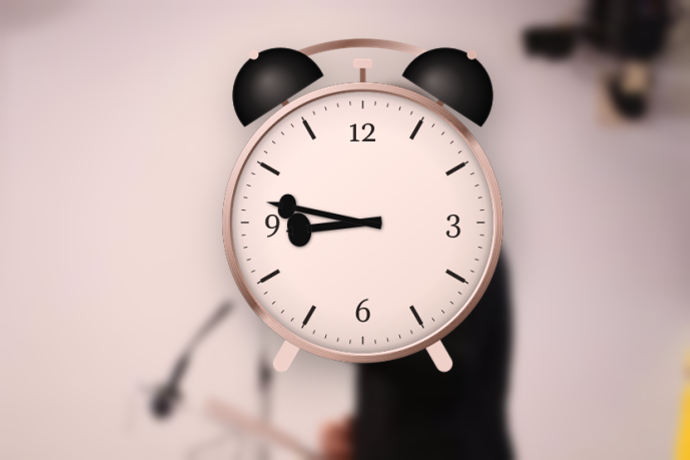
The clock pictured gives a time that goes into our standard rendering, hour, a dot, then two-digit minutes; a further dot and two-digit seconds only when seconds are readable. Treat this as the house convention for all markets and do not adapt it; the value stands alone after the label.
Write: 8.47
